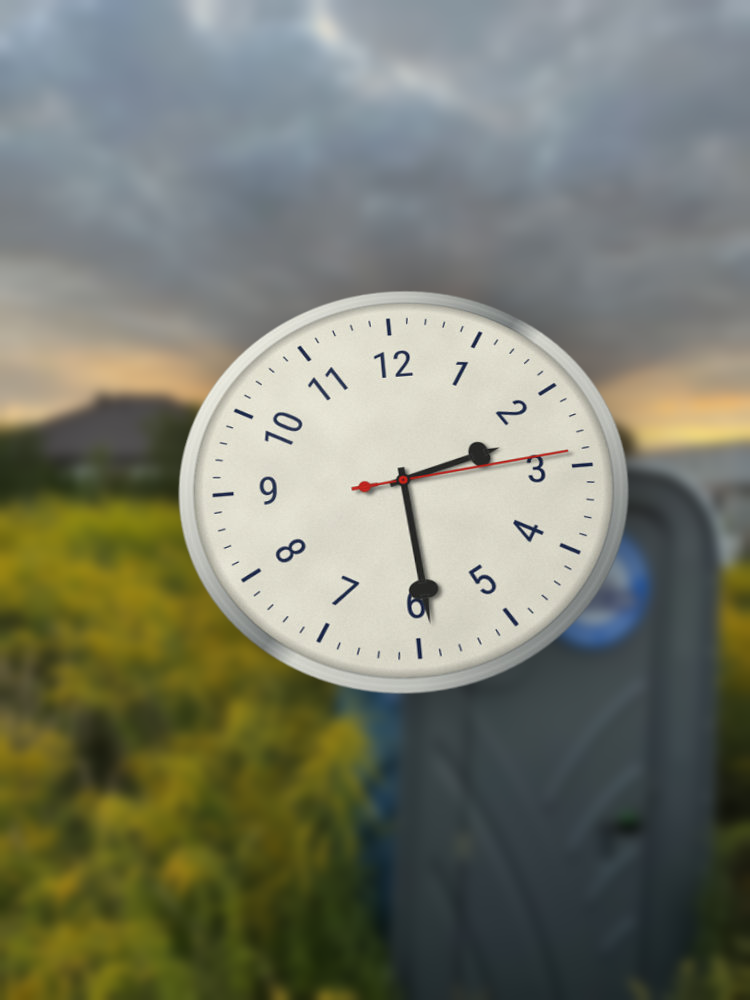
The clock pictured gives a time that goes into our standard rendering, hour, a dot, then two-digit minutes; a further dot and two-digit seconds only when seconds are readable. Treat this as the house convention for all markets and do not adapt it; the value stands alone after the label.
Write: 2.29.14
